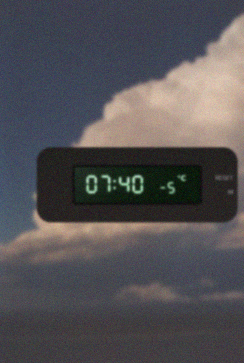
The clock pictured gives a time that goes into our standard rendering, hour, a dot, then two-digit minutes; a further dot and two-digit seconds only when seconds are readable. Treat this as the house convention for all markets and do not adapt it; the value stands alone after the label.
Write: 7.40
